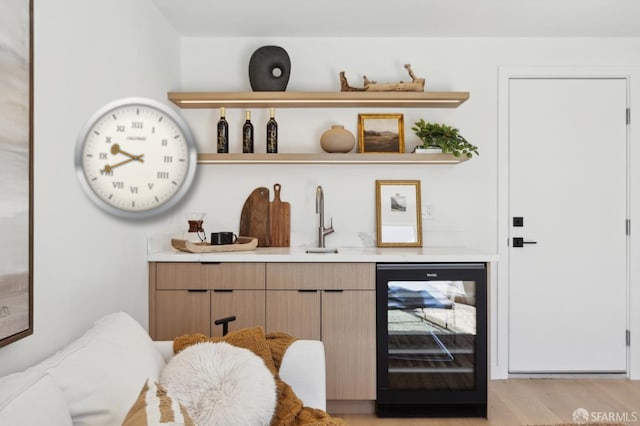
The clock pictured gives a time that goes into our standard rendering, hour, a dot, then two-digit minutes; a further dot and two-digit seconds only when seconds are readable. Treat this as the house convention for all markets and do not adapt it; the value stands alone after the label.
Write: 9.41
